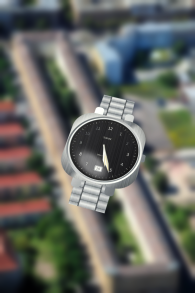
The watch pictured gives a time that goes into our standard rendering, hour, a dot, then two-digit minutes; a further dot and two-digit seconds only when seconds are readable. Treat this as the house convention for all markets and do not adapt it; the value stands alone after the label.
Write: 5.26
